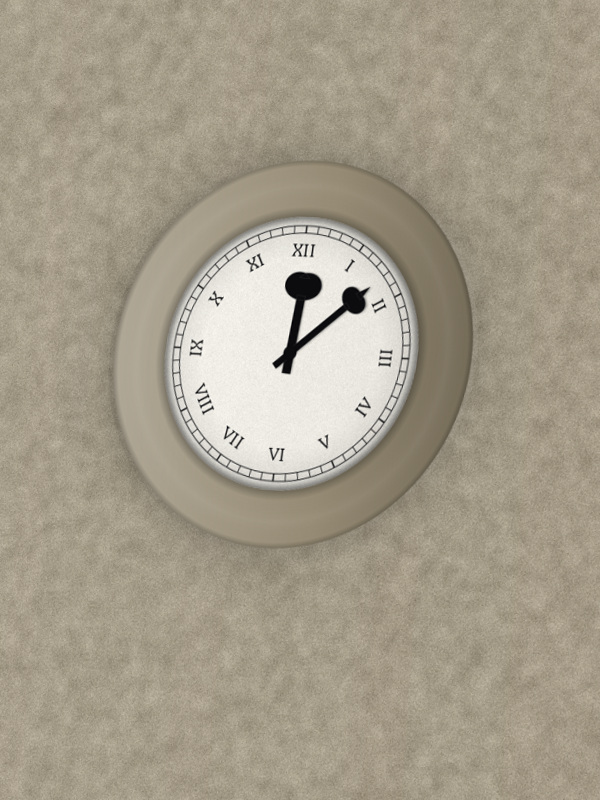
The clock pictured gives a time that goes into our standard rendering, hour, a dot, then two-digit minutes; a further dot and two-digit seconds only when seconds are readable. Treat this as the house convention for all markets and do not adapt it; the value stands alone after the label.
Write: 12.08
